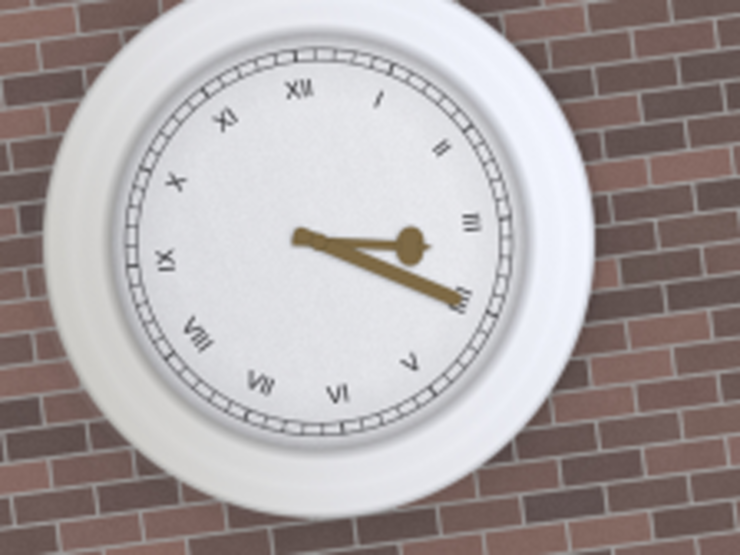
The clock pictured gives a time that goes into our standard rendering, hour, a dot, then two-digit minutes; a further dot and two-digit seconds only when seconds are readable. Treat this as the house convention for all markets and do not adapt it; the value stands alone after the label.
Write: 3.20
